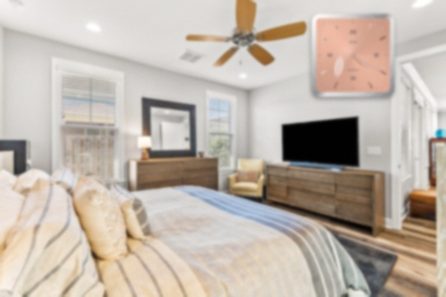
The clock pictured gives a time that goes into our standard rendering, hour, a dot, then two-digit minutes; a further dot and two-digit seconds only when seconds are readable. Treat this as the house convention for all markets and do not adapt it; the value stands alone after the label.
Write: 4.20
